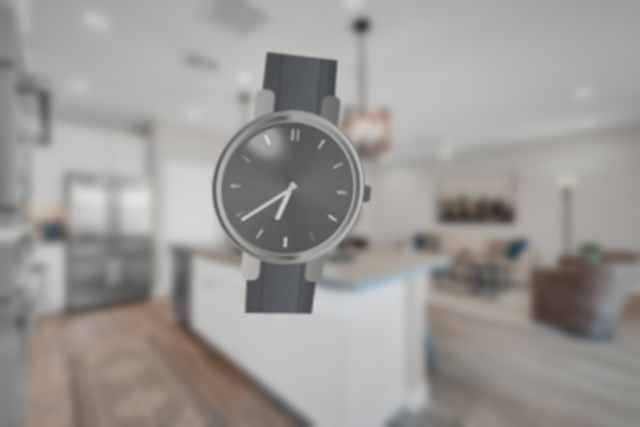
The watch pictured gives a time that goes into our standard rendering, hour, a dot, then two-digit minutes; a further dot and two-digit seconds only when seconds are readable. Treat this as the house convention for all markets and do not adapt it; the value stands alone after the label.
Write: 6.39
